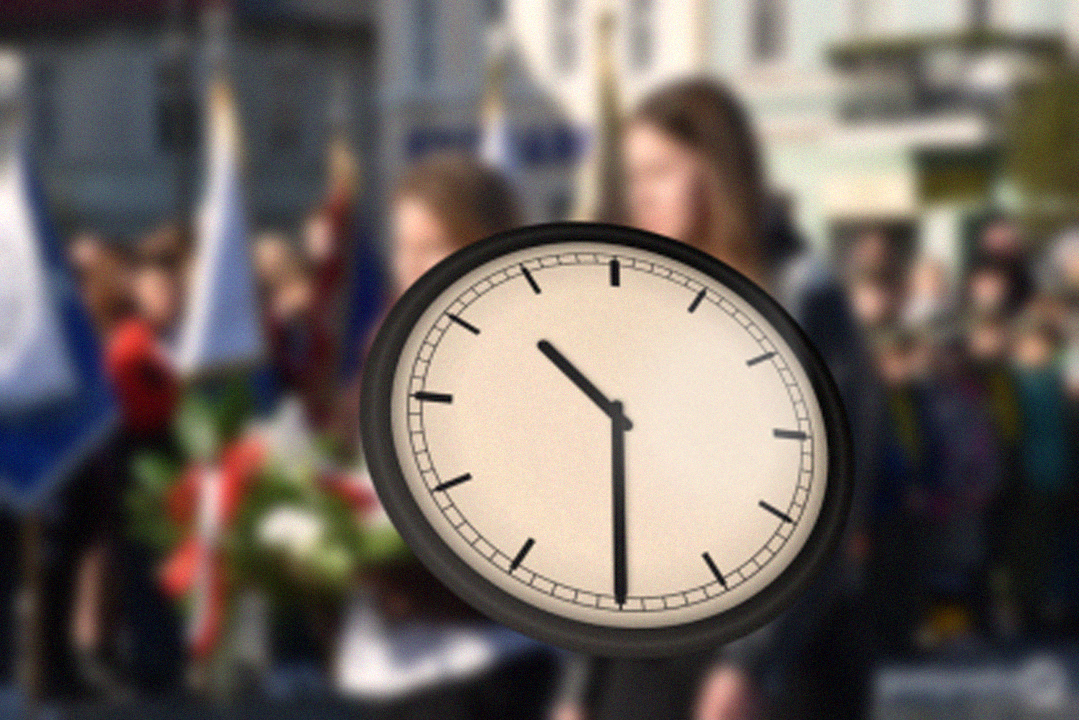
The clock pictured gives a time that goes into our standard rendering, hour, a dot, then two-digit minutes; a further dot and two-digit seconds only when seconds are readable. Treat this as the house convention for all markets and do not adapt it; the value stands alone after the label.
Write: 10.30
